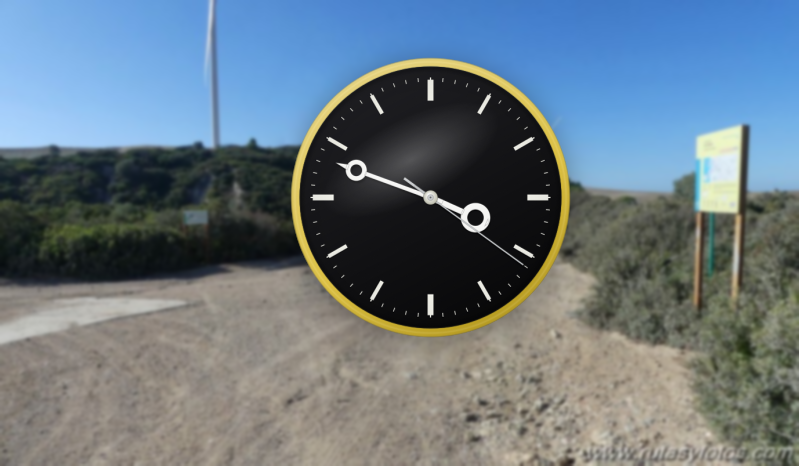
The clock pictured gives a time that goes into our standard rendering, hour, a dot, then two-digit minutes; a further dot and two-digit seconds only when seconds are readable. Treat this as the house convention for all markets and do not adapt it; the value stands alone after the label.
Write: 3.48.21
